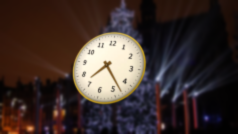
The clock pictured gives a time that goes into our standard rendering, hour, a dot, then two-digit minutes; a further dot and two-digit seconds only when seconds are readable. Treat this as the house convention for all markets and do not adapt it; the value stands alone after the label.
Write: 7.23
